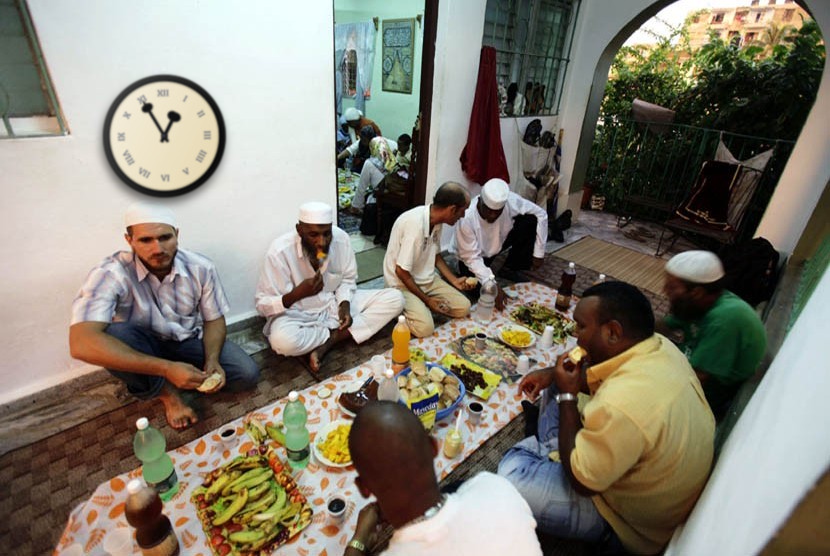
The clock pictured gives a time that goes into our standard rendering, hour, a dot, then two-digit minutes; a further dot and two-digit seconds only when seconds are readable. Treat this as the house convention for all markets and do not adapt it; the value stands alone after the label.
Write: 12.55
